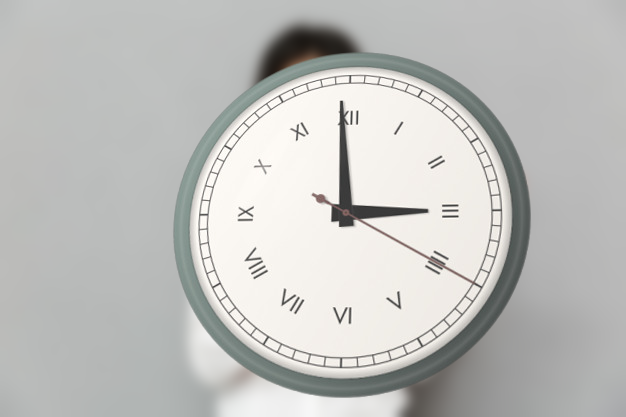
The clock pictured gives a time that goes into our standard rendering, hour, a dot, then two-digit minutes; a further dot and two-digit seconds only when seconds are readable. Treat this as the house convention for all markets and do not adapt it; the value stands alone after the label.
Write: 2.59.20
